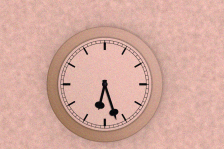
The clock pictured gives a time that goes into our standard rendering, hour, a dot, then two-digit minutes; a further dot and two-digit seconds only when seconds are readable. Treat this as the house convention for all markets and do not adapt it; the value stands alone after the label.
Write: 6.27
